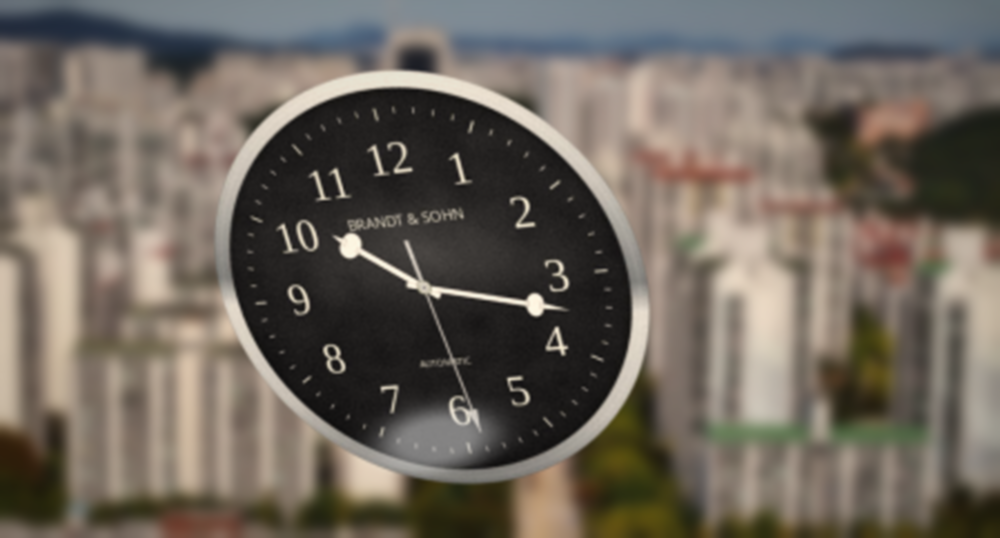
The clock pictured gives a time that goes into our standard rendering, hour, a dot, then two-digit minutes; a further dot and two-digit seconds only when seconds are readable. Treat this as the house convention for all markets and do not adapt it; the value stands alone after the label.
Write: 10.17.29
